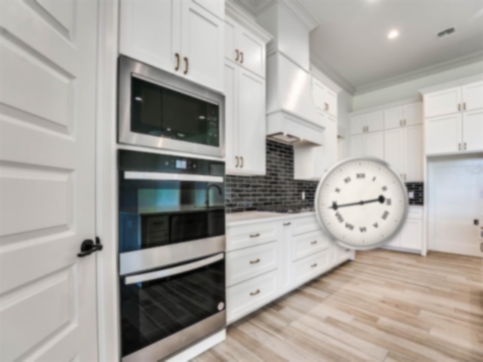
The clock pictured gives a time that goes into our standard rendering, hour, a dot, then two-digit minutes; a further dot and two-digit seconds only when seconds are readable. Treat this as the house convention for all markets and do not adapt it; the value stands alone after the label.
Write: 2.44
